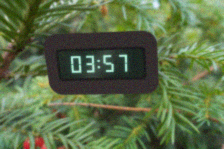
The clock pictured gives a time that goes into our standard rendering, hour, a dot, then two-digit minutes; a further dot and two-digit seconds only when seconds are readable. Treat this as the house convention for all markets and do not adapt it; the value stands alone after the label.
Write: 3.57
